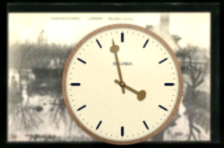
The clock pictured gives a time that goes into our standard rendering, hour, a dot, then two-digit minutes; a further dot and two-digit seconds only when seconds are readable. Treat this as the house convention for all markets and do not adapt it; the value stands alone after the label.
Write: 3.58
